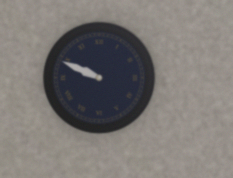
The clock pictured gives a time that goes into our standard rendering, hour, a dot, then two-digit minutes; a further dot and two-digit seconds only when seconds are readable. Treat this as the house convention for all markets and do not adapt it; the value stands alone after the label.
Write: 9.49
